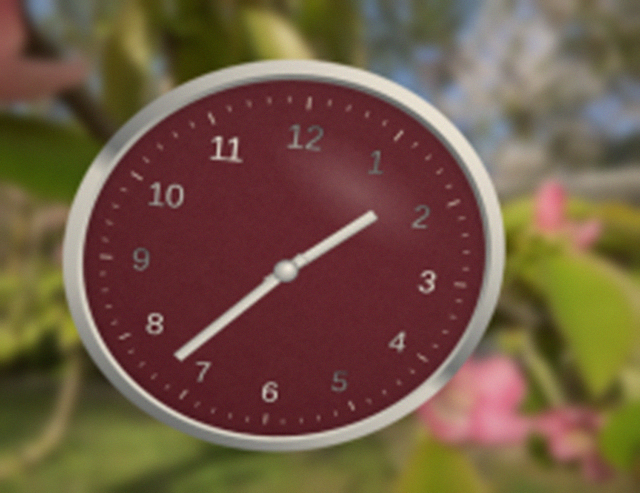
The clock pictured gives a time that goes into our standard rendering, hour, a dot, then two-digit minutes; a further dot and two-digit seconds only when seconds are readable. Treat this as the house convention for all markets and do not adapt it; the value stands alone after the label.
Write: 1.37
